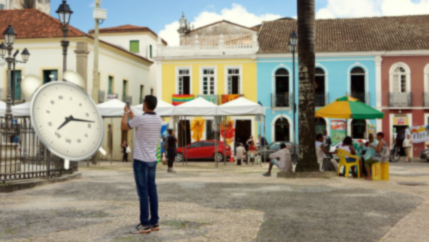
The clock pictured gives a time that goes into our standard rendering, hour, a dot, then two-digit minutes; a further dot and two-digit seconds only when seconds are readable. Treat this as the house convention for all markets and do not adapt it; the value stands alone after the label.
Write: 8.18
